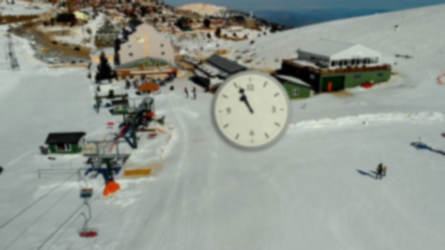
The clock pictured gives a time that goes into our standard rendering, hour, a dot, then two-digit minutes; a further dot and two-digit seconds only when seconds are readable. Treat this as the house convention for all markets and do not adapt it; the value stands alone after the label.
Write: 10.56
